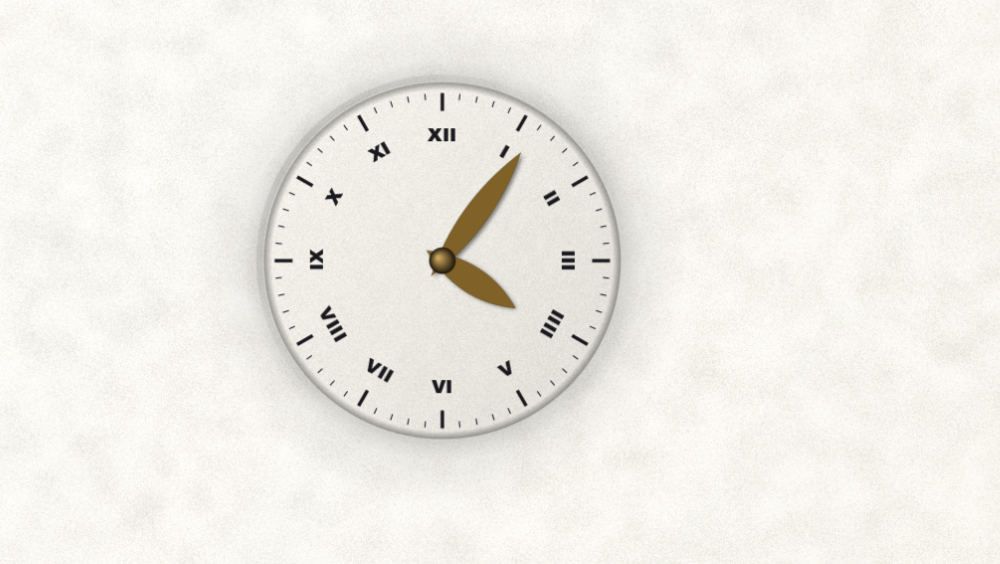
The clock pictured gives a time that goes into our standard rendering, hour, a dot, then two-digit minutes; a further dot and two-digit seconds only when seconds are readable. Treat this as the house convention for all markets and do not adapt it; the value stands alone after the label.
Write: 4.06
